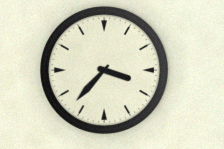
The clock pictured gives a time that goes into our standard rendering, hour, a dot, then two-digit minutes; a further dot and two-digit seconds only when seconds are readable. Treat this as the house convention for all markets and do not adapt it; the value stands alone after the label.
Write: 3.37
